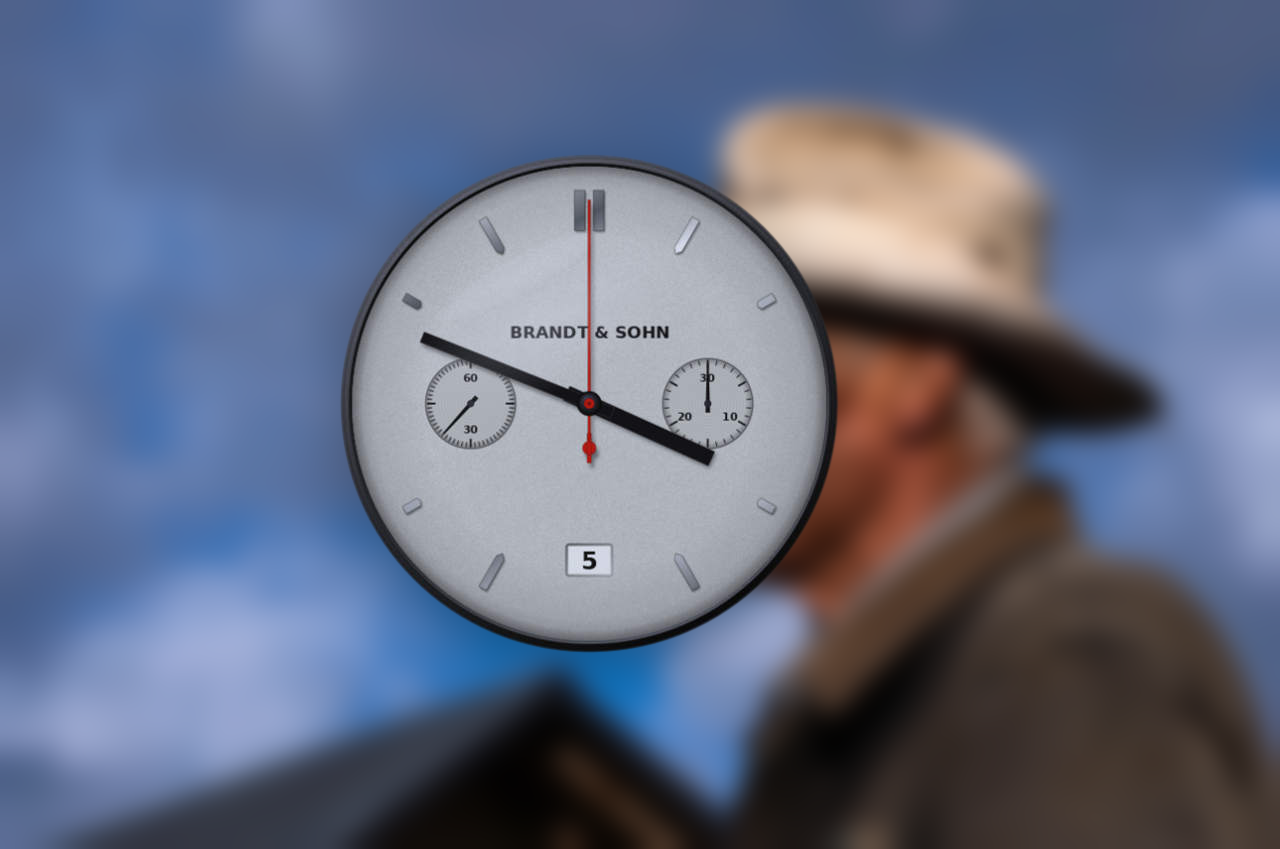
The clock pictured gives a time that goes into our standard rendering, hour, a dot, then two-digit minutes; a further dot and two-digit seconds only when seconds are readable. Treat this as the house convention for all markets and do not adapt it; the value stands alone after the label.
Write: 3.48.37
